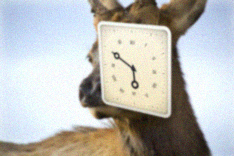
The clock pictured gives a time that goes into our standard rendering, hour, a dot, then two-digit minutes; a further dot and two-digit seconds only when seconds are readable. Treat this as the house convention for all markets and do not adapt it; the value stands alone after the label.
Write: 5.50
